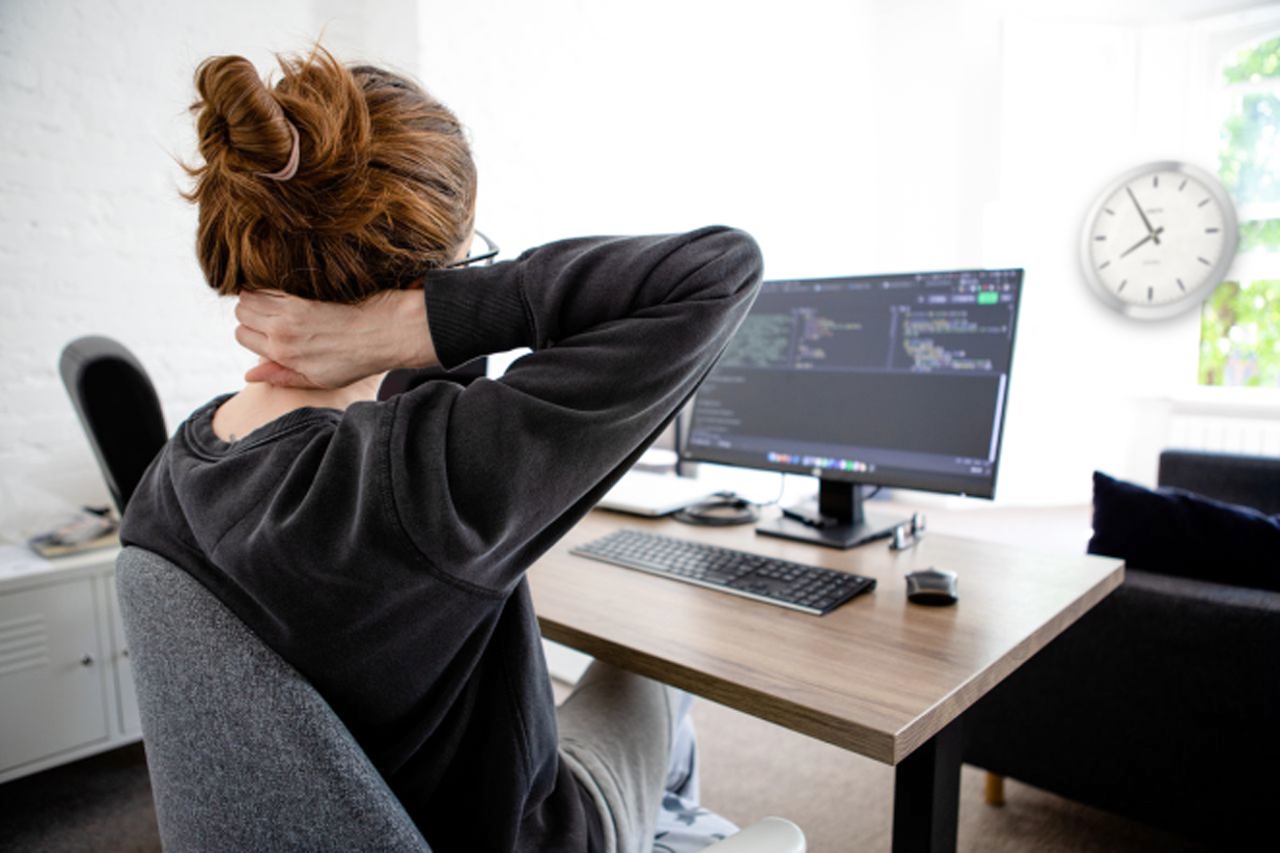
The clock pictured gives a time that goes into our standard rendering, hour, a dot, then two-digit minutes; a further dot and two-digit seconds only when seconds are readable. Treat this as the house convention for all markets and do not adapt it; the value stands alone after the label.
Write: 7.55
